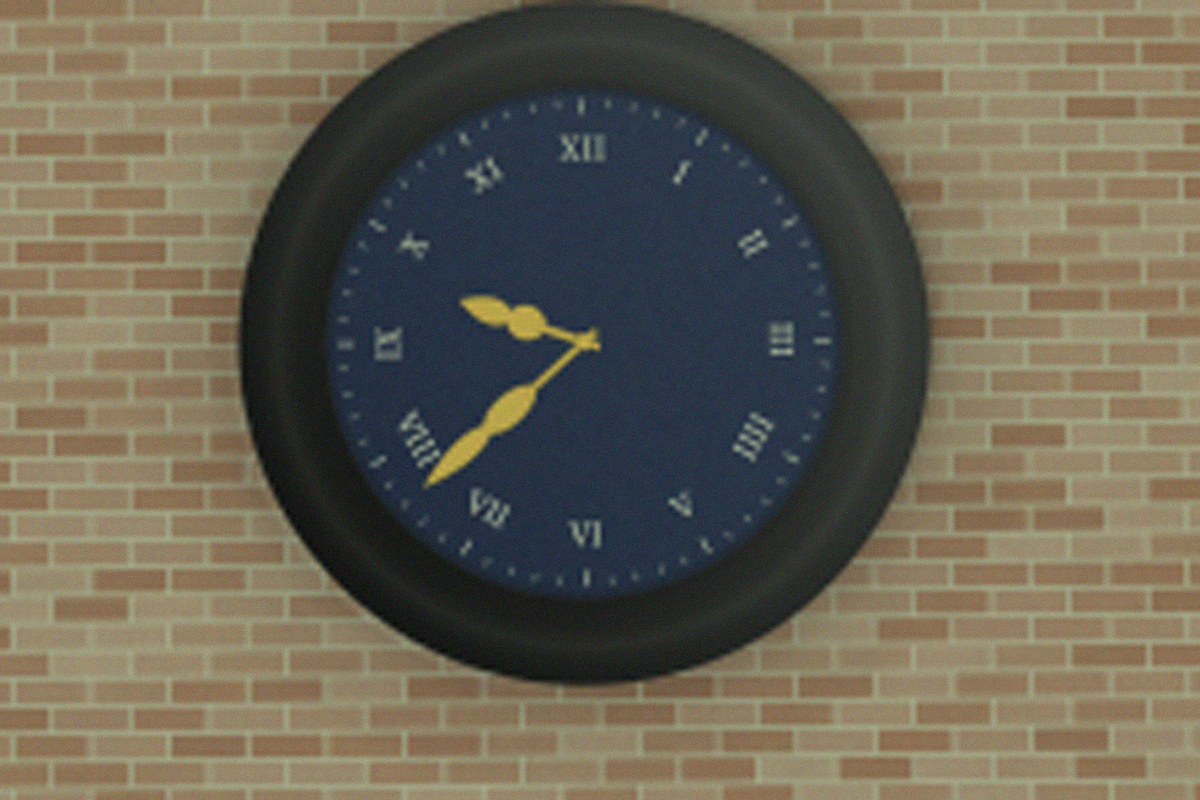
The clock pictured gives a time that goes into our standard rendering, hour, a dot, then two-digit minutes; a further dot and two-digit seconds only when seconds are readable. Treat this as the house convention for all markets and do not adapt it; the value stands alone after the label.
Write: 9.38
